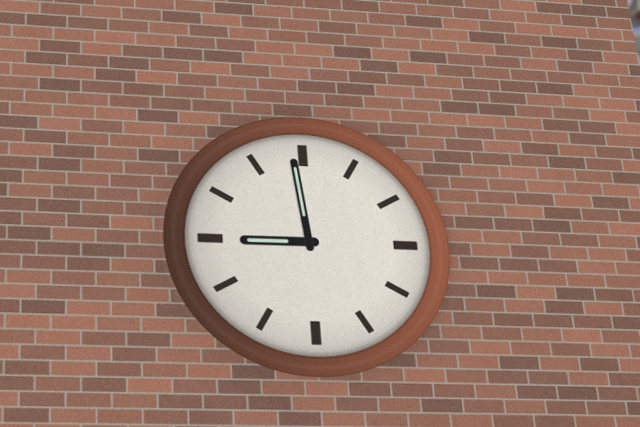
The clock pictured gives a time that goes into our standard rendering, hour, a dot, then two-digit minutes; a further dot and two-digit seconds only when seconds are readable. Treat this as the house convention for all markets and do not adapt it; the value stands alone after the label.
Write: 8.59
